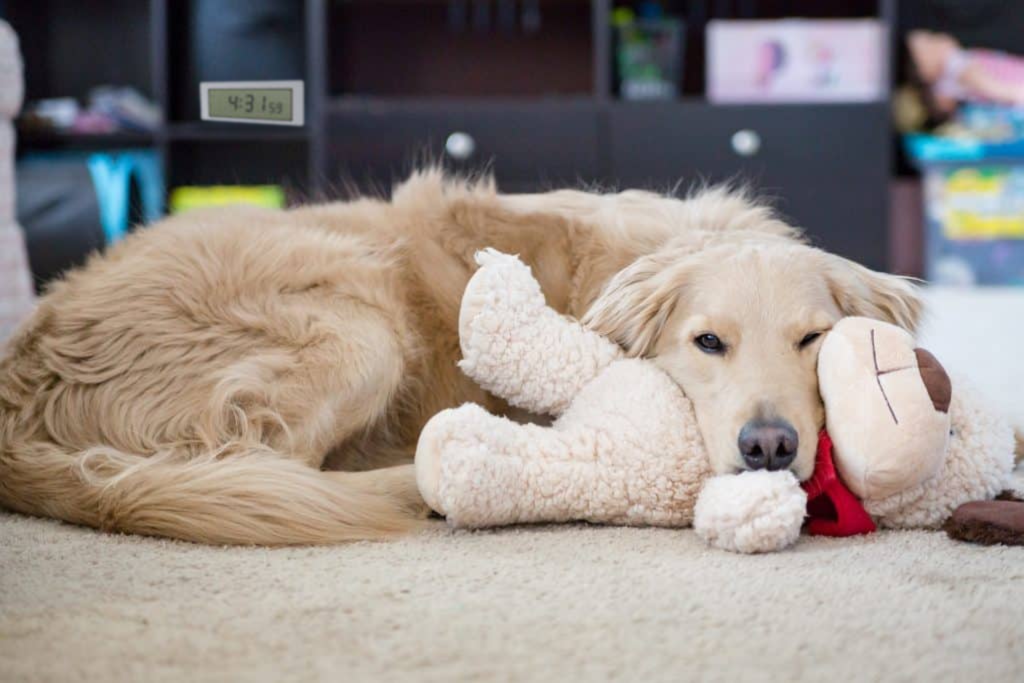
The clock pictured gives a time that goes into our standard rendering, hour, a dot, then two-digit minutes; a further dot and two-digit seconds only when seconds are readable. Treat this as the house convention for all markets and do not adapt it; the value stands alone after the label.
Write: 4.31
